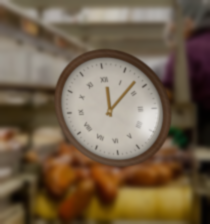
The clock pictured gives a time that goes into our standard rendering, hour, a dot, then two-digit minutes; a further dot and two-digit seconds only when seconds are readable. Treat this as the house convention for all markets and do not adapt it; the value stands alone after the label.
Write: 12.08
